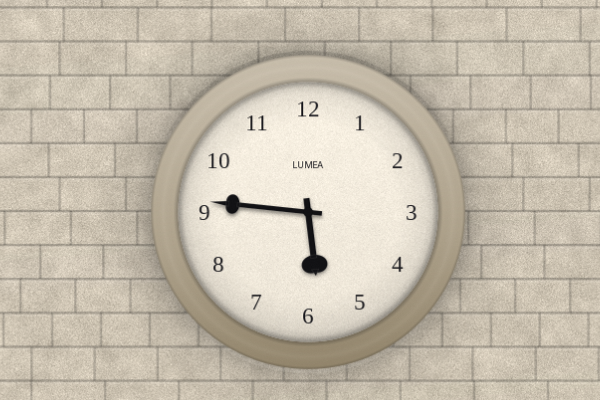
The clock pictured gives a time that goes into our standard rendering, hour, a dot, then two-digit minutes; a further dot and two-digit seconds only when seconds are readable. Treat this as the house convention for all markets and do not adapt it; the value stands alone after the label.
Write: 5.46
